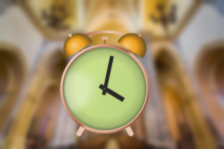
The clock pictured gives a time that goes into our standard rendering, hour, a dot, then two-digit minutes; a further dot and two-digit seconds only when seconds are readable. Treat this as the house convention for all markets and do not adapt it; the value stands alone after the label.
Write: 4.02
